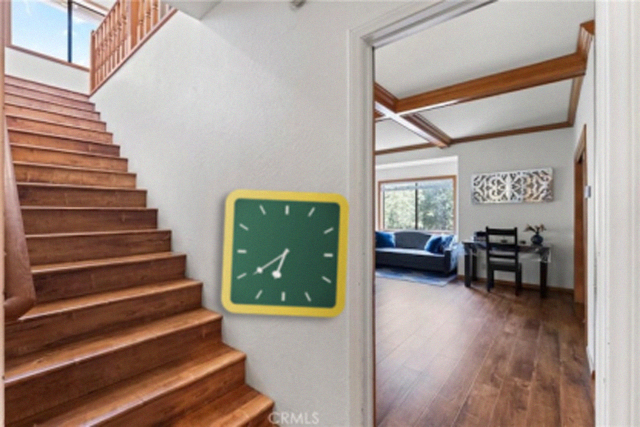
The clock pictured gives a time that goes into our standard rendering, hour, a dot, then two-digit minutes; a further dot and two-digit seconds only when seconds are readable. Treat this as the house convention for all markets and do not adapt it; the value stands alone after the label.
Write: 6.39
